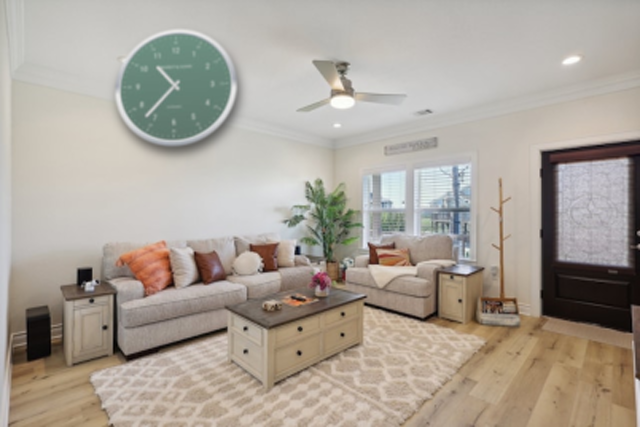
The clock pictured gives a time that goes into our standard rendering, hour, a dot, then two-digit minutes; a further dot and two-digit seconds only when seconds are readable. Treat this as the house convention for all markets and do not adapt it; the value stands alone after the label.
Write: 10.37
